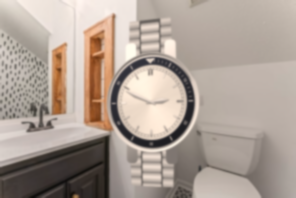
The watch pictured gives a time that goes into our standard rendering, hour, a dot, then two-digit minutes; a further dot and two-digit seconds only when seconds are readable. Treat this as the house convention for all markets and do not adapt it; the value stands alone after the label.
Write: 2.49
